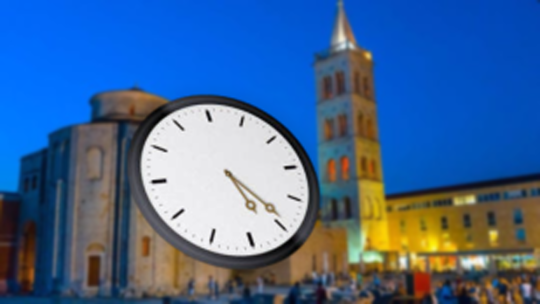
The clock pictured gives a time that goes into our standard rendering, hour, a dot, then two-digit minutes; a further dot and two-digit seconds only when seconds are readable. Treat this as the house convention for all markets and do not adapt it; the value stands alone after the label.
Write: 5.24
